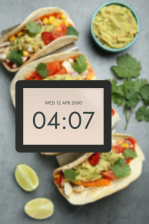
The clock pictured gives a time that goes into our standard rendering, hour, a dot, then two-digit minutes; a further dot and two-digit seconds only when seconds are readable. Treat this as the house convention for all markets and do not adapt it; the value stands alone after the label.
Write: 4.07
